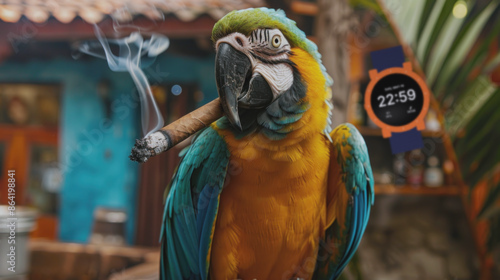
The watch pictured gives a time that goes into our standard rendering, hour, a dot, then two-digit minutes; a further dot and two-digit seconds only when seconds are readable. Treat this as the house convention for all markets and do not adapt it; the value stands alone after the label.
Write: 22.59
